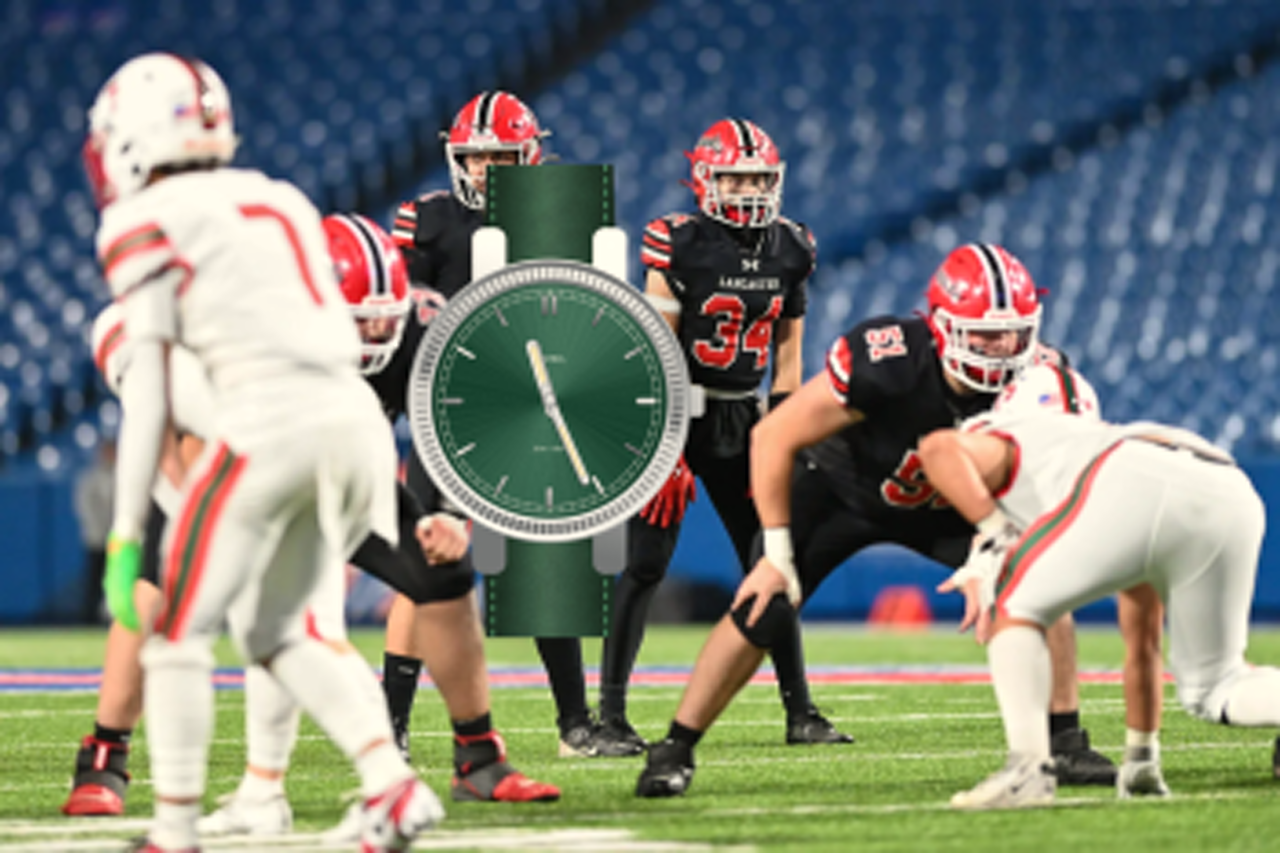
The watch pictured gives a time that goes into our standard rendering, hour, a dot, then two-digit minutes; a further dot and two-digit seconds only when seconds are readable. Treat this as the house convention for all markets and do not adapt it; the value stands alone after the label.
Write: 11.26
